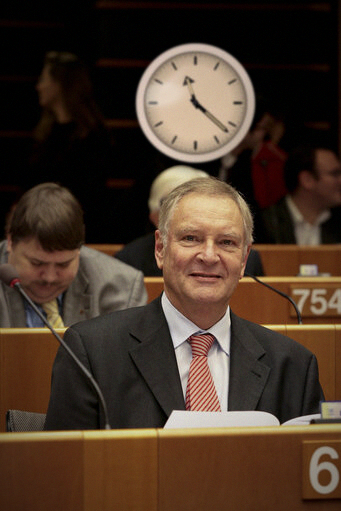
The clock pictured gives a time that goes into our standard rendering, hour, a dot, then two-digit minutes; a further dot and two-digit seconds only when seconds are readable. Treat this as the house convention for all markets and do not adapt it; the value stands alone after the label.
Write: 11.22
